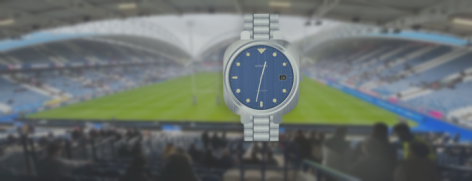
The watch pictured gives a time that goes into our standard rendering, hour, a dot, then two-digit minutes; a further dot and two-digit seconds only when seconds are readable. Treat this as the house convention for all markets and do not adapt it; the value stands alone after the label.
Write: 12.32
